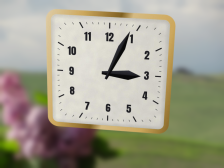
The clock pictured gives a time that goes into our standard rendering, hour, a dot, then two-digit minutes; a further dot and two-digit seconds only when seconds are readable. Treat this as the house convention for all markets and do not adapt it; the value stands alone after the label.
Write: 3.04
